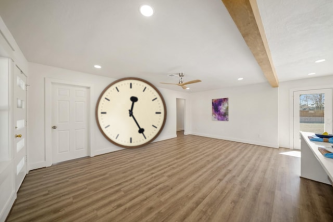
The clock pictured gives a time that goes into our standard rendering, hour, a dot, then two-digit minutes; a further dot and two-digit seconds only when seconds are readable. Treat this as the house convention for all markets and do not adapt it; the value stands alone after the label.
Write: 12.25
